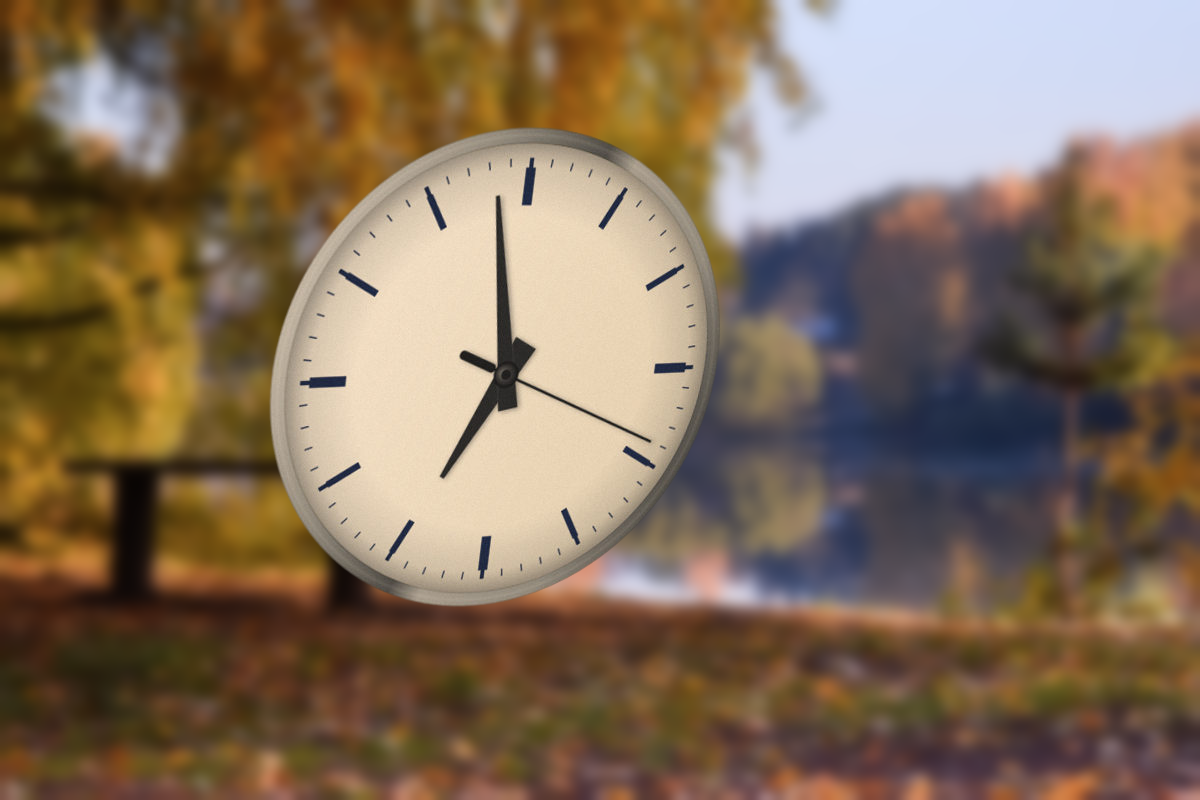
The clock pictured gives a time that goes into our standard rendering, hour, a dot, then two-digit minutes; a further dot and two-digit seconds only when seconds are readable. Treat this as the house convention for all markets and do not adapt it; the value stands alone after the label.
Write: 6.58.19
